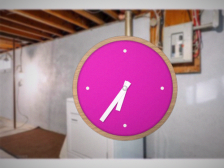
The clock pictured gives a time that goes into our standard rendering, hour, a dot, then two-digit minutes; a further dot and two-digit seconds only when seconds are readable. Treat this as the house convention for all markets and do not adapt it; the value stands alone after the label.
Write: 6.36
